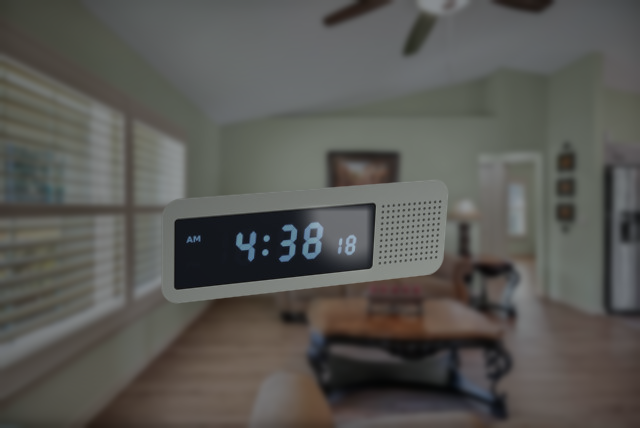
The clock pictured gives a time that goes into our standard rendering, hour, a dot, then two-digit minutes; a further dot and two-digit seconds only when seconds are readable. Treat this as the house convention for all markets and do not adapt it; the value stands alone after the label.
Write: 4.38.18
